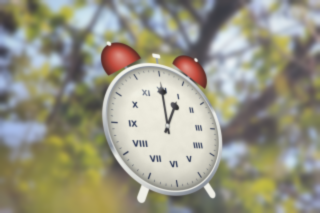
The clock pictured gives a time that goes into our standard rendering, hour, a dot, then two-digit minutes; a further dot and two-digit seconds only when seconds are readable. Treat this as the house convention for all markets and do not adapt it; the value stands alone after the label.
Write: 1.00
